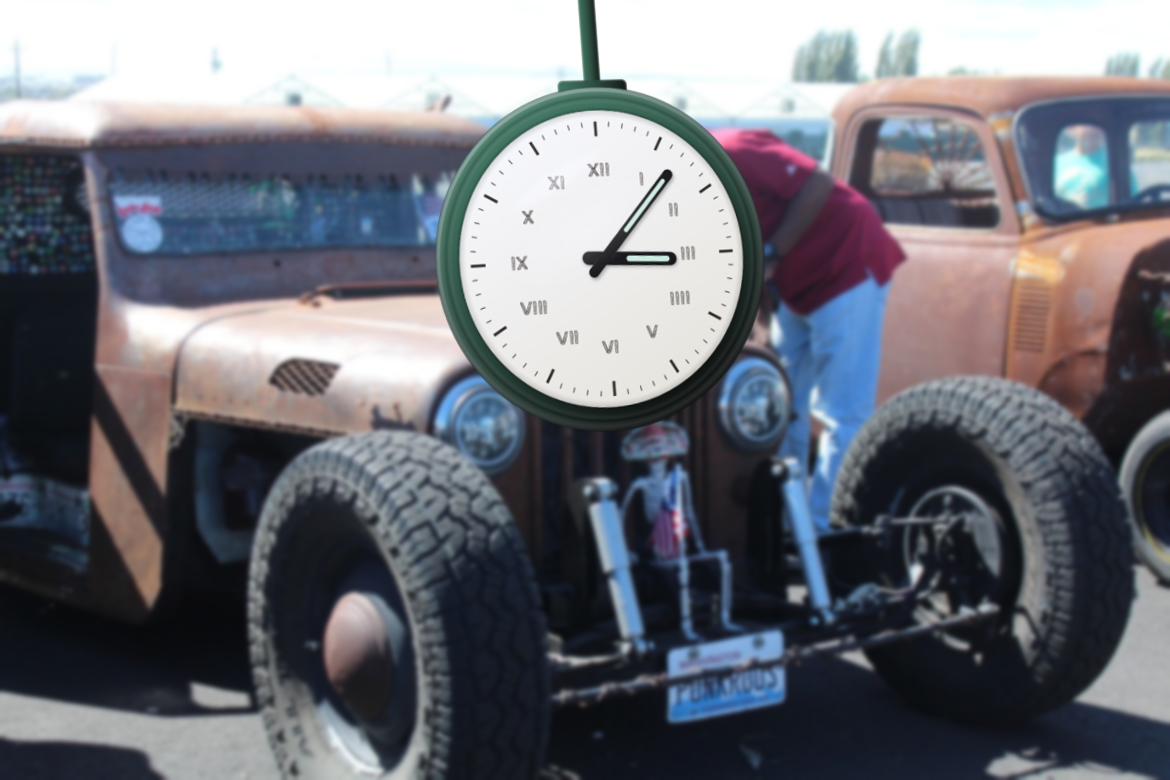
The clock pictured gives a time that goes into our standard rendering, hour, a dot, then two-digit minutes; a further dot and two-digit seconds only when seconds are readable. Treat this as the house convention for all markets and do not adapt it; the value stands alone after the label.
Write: 3.07
